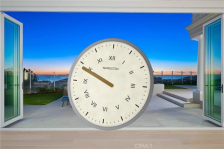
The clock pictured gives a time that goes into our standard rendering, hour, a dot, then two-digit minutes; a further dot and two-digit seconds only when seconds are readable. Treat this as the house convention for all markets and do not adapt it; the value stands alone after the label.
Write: 9.49
